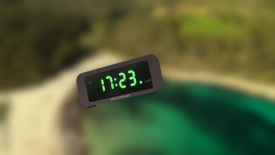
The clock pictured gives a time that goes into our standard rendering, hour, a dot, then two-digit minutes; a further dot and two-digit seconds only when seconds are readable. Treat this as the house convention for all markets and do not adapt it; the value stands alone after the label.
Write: 17.23
